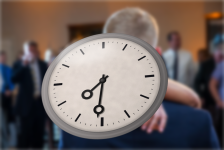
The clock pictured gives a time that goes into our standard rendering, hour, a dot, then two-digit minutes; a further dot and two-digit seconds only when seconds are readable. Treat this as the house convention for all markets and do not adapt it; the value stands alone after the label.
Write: 7.31
